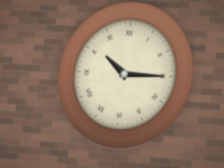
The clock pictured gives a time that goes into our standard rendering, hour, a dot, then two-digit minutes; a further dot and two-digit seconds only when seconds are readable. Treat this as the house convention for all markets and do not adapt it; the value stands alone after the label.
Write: 10.15
